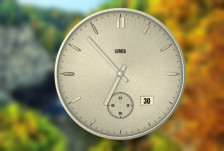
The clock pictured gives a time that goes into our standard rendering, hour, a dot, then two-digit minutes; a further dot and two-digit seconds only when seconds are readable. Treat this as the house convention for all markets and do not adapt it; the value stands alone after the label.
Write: 6.53
